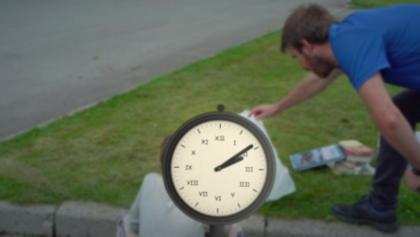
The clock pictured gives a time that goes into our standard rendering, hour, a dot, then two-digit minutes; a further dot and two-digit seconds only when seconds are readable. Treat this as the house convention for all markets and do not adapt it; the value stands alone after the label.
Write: 2.09
